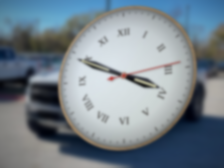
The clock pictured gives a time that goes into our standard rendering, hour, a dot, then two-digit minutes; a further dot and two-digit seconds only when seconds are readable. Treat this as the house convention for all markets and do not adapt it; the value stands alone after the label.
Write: 3.49.14
